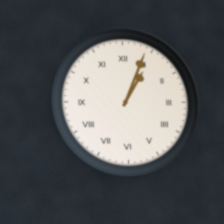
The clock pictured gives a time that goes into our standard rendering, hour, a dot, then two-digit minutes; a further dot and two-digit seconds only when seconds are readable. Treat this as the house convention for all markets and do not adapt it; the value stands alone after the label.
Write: 1.04
